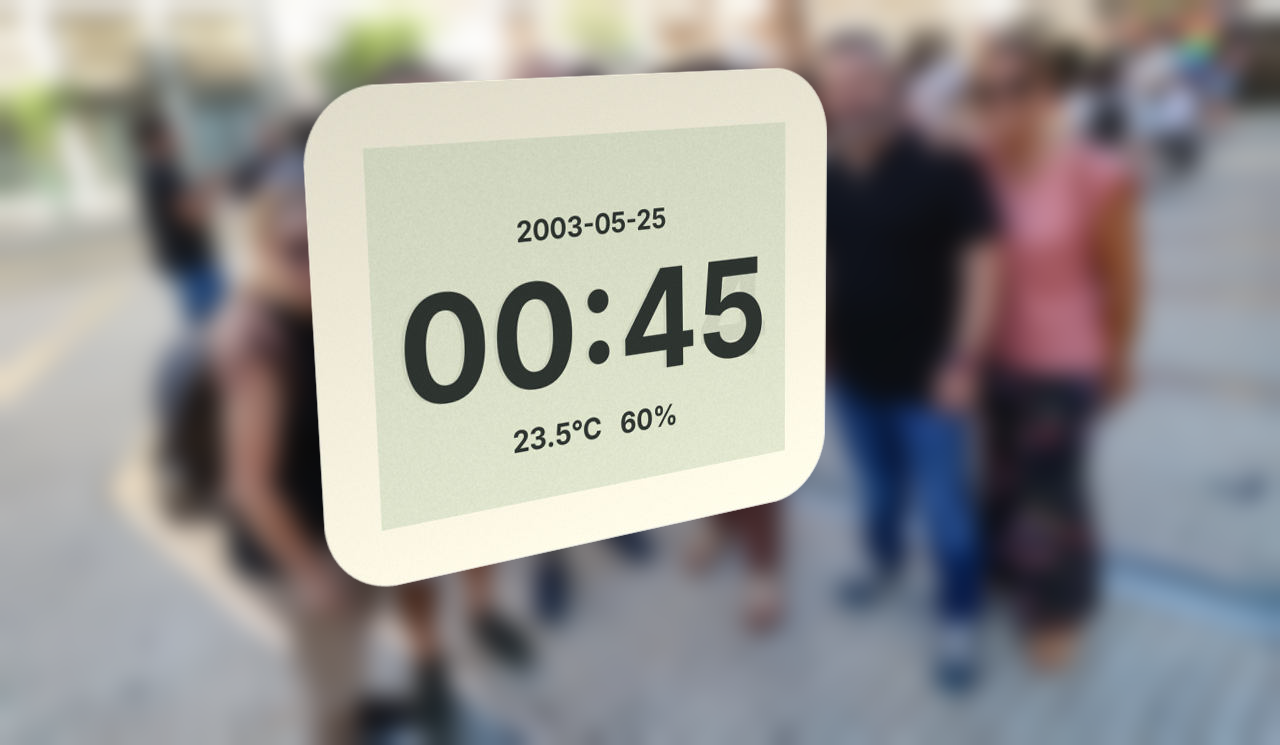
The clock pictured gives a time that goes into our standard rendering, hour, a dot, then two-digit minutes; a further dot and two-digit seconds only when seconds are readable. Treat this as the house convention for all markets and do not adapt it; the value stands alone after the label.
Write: 0.45
